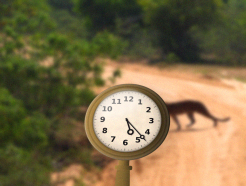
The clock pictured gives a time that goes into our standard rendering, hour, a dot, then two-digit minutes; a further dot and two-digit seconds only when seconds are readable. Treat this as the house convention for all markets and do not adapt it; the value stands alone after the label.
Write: 5.23
